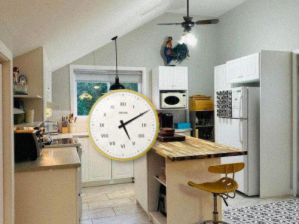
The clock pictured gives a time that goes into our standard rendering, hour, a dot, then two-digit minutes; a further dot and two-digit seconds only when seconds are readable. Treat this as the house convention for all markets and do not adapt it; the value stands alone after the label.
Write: 5.10
